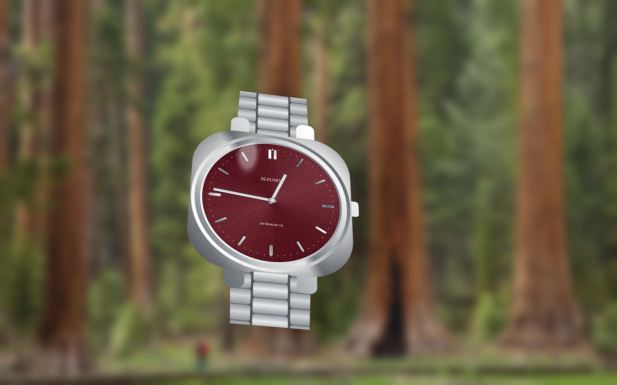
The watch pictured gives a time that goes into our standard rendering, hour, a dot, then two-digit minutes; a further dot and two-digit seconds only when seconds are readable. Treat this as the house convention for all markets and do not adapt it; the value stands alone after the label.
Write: 12.46
